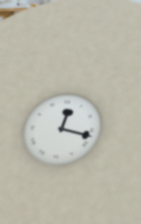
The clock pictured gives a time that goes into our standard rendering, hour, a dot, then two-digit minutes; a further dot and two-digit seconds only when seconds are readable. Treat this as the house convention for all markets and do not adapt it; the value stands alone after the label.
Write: 12.17
